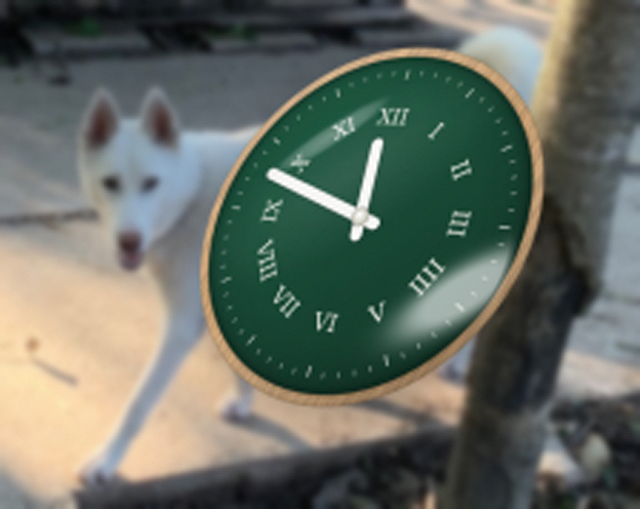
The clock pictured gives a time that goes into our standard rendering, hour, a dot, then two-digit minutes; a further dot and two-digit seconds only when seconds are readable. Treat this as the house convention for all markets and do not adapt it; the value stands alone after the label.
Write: 11.48
